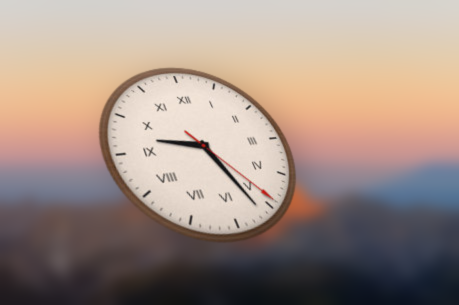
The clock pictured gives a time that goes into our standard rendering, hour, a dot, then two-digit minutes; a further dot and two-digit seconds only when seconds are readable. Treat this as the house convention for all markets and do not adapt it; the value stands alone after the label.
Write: 9.26.24
